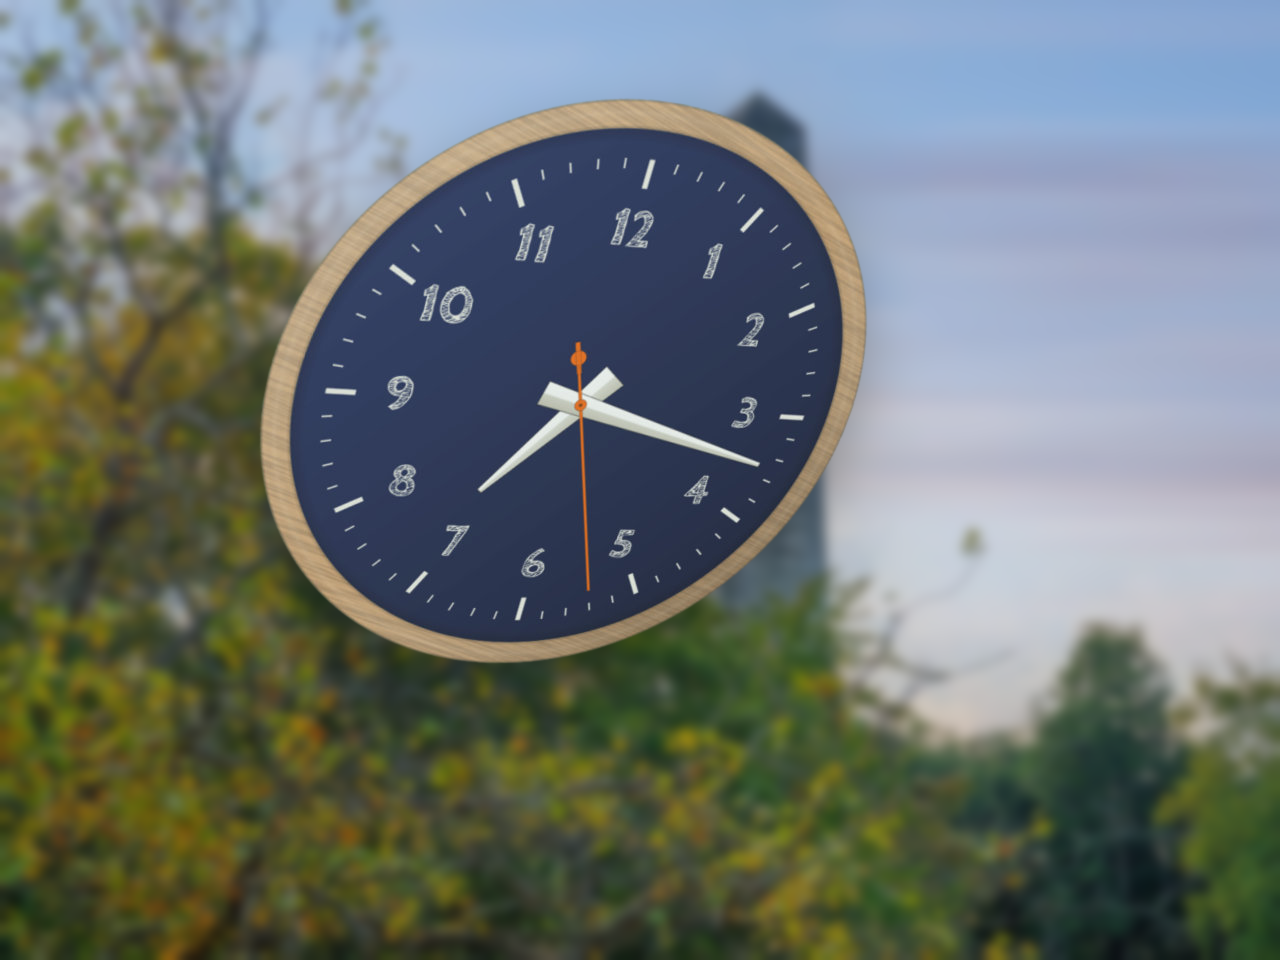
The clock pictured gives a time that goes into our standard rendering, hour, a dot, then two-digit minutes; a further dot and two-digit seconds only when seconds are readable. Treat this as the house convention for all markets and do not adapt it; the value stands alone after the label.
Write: 7.17.27
